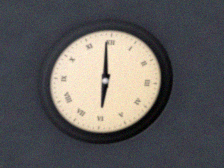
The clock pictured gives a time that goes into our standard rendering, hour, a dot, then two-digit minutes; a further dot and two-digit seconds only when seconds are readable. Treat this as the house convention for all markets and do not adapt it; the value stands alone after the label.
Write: 5.59
